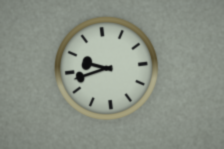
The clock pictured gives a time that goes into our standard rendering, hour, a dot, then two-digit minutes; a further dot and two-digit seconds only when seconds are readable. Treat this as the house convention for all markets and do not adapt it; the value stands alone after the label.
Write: 9.43
